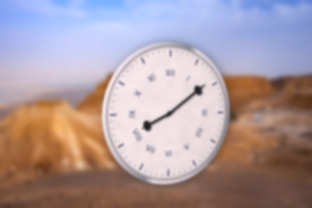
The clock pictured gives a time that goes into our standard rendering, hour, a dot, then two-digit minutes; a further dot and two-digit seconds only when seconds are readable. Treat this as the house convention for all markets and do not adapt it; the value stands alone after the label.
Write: 8.09
